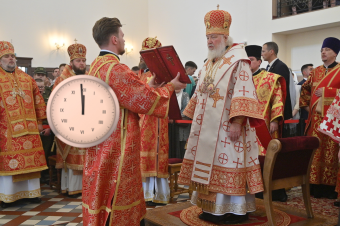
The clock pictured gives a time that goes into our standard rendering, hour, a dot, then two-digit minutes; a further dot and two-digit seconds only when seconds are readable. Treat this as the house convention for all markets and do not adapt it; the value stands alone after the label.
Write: 11.59
